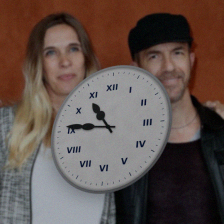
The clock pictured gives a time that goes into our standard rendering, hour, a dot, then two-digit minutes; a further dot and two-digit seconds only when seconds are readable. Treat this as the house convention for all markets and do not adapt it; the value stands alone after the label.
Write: 10.46
